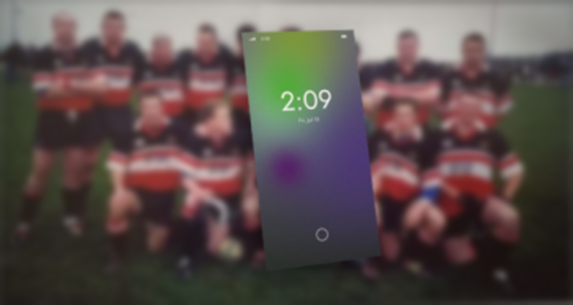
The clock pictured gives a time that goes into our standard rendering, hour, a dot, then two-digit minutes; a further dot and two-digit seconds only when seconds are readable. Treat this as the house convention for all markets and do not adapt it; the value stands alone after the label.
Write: 2.09
